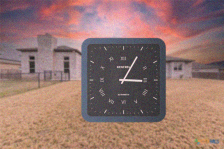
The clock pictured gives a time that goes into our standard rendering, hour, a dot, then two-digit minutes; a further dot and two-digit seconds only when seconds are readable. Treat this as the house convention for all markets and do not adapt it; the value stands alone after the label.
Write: 3.05
